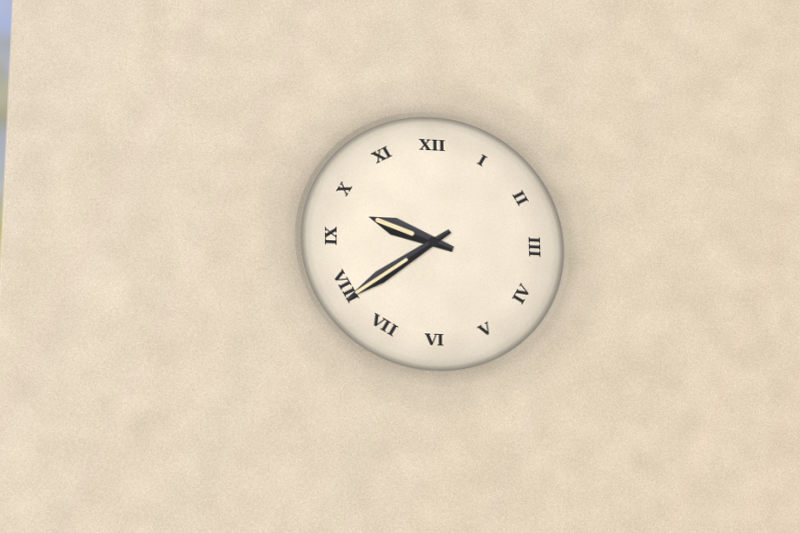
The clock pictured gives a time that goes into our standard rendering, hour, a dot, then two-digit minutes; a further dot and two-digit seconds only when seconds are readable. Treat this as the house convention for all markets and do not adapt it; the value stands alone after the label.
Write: 9.39
